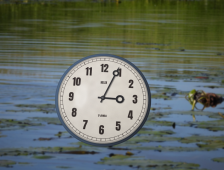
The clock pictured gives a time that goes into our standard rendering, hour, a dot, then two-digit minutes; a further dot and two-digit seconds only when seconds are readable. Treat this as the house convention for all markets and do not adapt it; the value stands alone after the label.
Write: 3.04
